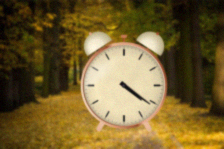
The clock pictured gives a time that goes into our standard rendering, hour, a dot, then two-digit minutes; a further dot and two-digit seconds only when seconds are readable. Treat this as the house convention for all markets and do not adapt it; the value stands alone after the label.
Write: 4.21
